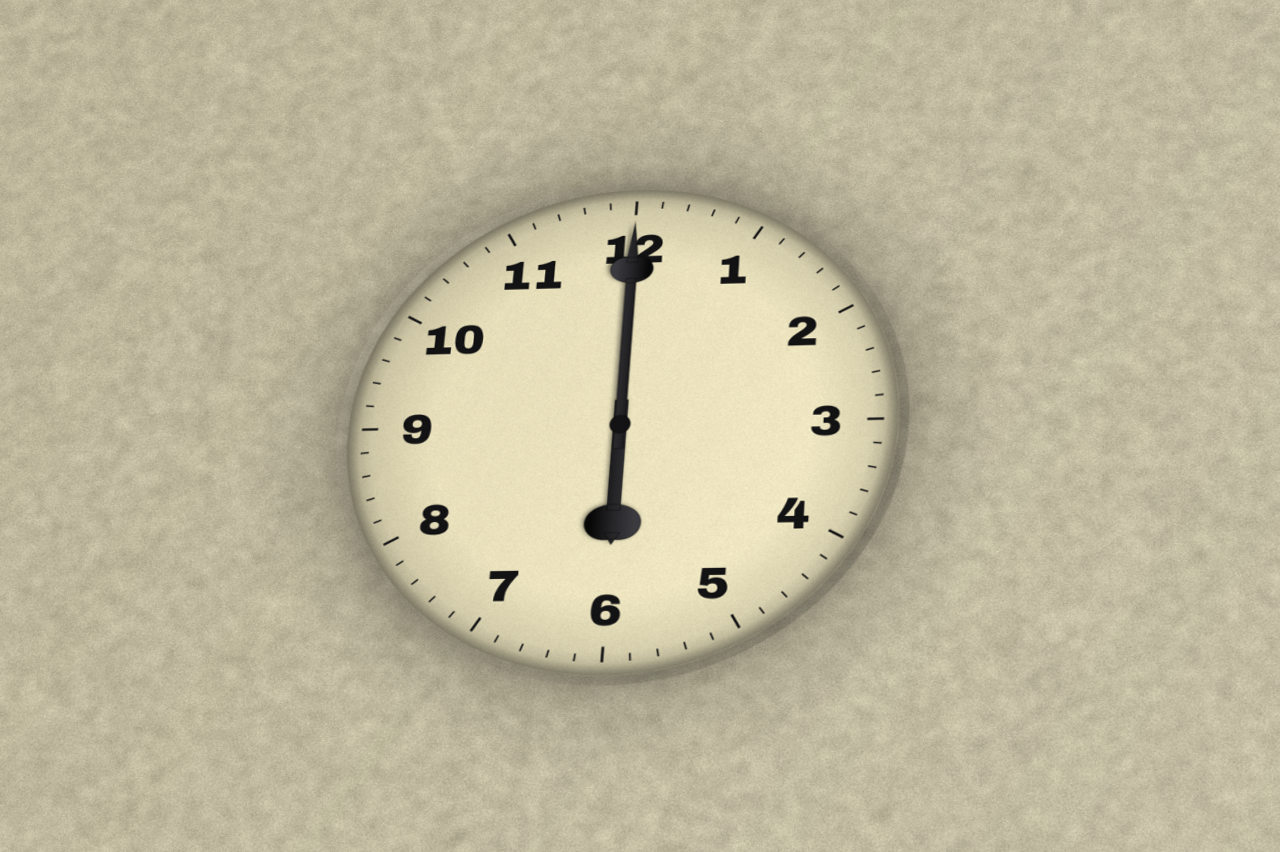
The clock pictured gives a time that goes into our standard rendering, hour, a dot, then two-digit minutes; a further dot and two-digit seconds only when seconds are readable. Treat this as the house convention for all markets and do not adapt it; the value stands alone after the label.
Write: 6.00
